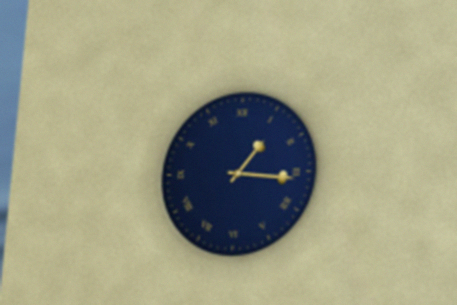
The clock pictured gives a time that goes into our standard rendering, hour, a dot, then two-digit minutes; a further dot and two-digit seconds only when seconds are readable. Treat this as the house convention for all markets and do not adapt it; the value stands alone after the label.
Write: 1.16
